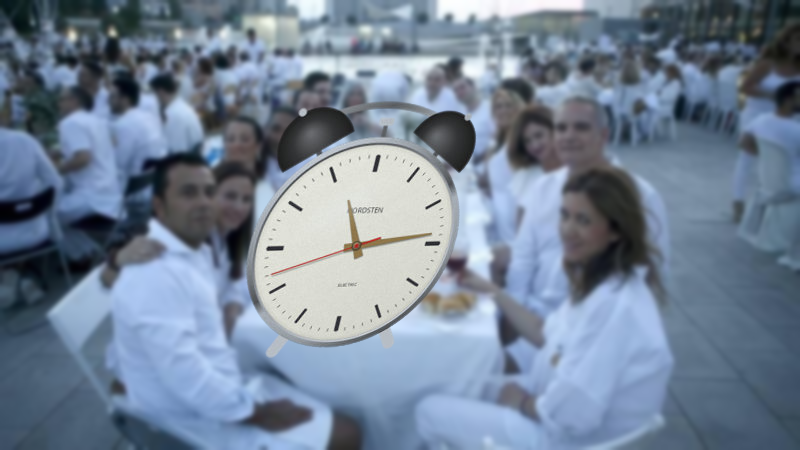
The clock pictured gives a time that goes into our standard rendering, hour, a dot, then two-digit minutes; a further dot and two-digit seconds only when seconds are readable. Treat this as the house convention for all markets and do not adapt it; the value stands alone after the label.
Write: 11.13.42
